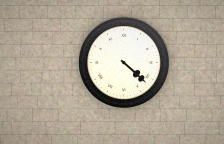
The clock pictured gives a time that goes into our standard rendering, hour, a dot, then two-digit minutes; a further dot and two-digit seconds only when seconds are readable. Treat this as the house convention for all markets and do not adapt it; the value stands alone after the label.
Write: 4.22
